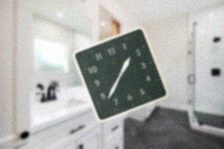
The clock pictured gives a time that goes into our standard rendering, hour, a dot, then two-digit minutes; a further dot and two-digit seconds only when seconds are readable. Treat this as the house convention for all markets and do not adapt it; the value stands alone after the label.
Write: 1.38
